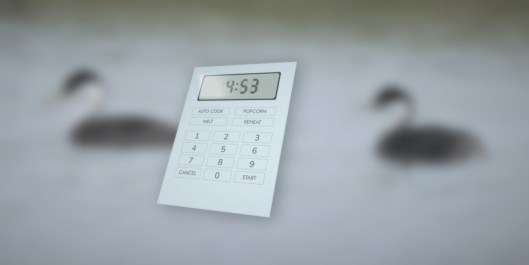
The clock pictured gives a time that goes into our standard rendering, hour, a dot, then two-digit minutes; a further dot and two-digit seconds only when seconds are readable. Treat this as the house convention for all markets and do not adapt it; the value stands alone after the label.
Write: 4.53
